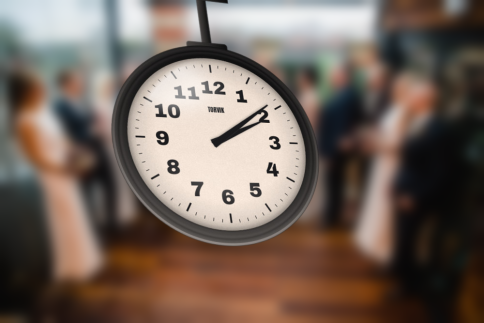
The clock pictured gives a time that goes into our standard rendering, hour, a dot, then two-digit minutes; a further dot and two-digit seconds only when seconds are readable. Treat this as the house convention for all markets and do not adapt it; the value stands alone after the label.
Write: 2.09
